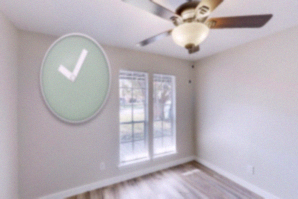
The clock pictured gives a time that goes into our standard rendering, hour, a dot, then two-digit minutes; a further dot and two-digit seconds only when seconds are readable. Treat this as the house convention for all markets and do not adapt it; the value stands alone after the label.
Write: 10.05
